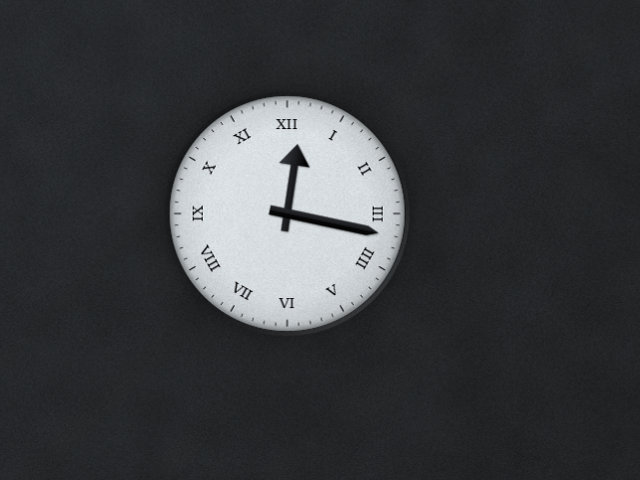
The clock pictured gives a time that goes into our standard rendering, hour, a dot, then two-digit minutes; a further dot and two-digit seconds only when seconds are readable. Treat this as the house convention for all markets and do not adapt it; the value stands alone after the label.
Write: 12.17
